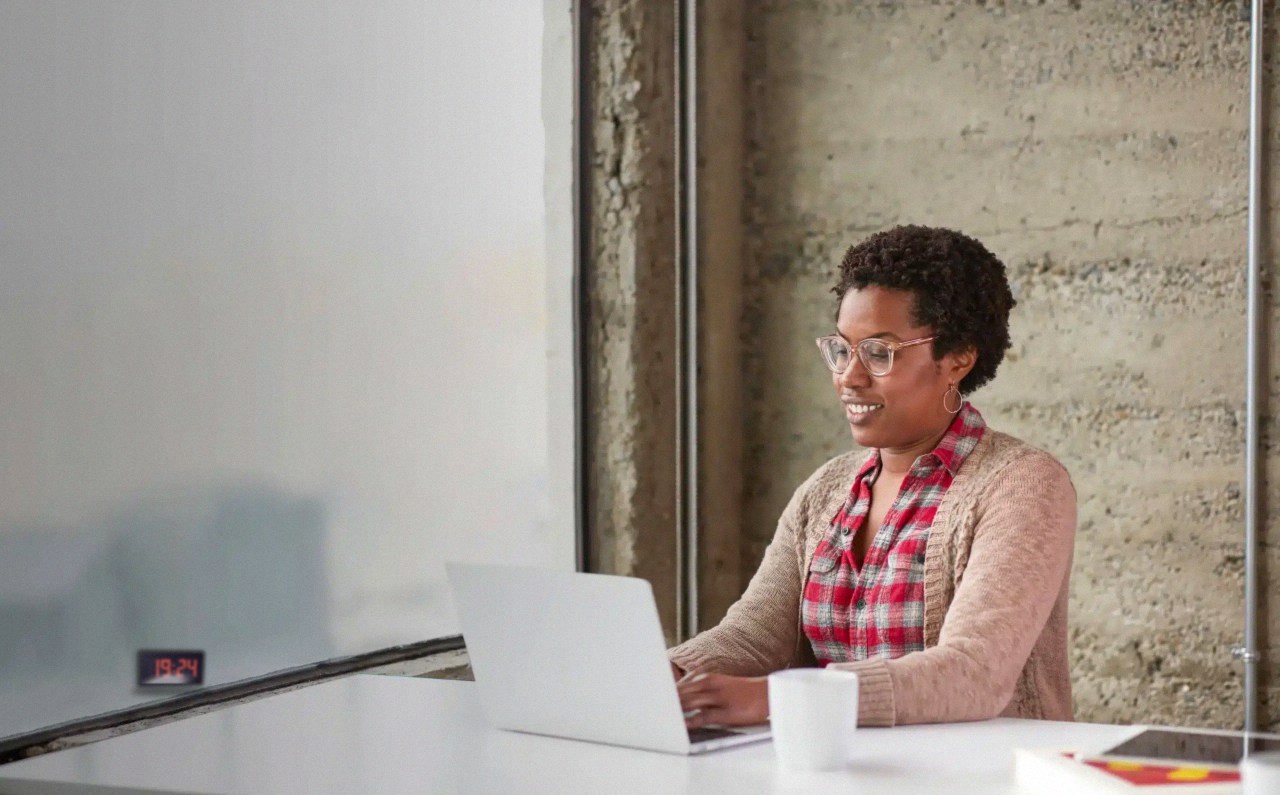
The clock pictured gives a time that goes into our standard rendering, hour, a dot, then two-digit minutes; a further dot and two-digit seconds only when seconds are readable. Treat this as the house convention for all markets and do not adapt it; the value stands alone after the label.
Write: 19.24
